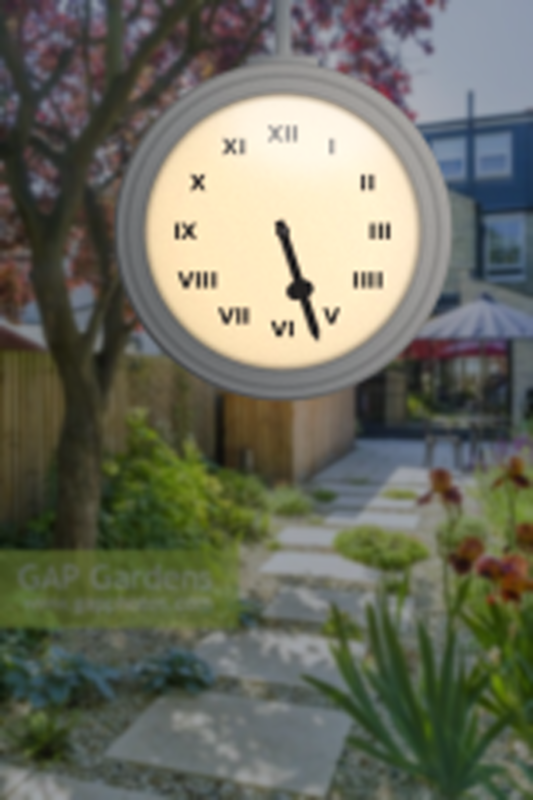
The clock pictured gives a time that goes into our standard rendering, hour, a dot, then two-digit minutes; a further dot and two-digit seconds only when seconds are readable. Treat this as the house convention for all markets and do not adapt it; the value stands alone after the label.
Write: 5.27
